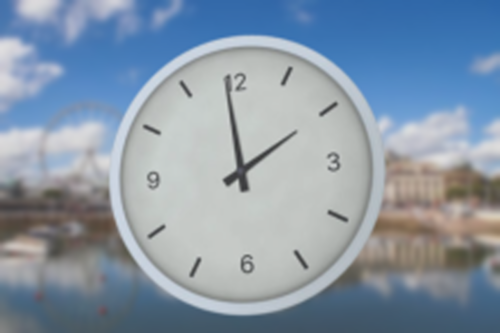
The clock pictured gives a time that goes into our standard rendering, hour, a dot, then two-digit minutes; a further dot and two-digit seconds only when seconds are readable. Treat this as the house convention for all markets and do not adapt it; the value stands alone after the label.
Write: 1.59
